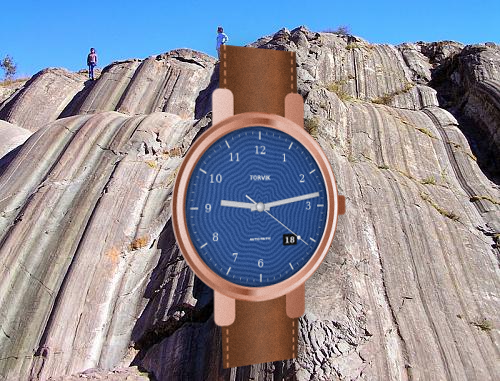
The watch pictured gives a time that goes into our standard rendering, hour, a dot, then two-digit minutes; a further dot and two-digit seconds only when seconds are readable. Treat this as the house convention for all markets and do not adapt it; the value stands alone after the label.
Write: 9.13.21
